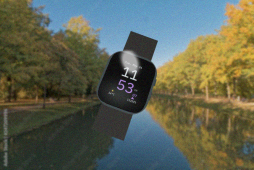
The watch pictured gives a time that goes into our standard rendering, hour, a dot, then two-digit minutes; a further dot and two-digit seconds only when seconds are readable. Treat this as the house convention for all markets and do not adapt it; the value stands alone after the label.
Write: 11.53
